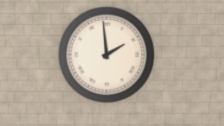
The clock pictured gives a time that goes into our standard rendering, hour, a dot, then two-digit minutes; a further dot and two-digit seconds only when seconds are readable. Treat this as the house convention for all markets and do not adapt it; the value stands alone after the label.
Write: 1.59
